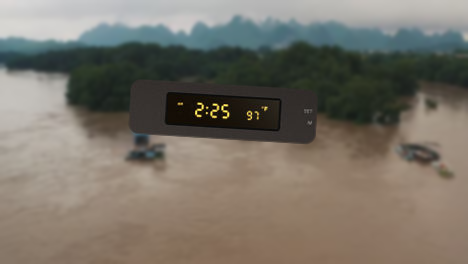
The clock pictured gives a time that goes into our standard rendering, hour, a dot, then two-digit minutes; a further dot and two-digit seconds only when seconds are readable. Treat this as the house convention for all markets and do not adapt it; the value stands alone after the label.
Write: 2.25
